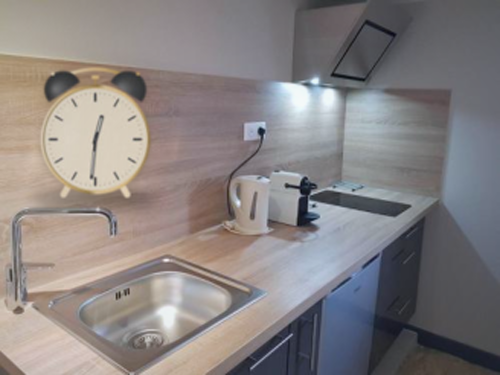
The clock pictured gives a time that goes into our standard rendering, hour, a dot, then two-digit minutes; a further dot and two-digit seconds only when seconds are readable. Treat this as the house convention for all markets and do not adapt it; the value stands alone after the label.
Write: 12.31
